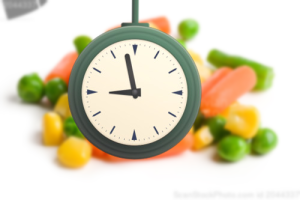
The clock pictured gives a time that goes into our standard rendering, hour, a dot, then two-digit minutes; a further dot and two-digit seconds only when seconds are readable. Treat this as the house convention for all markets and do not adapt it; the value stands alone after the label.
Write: 8.58
